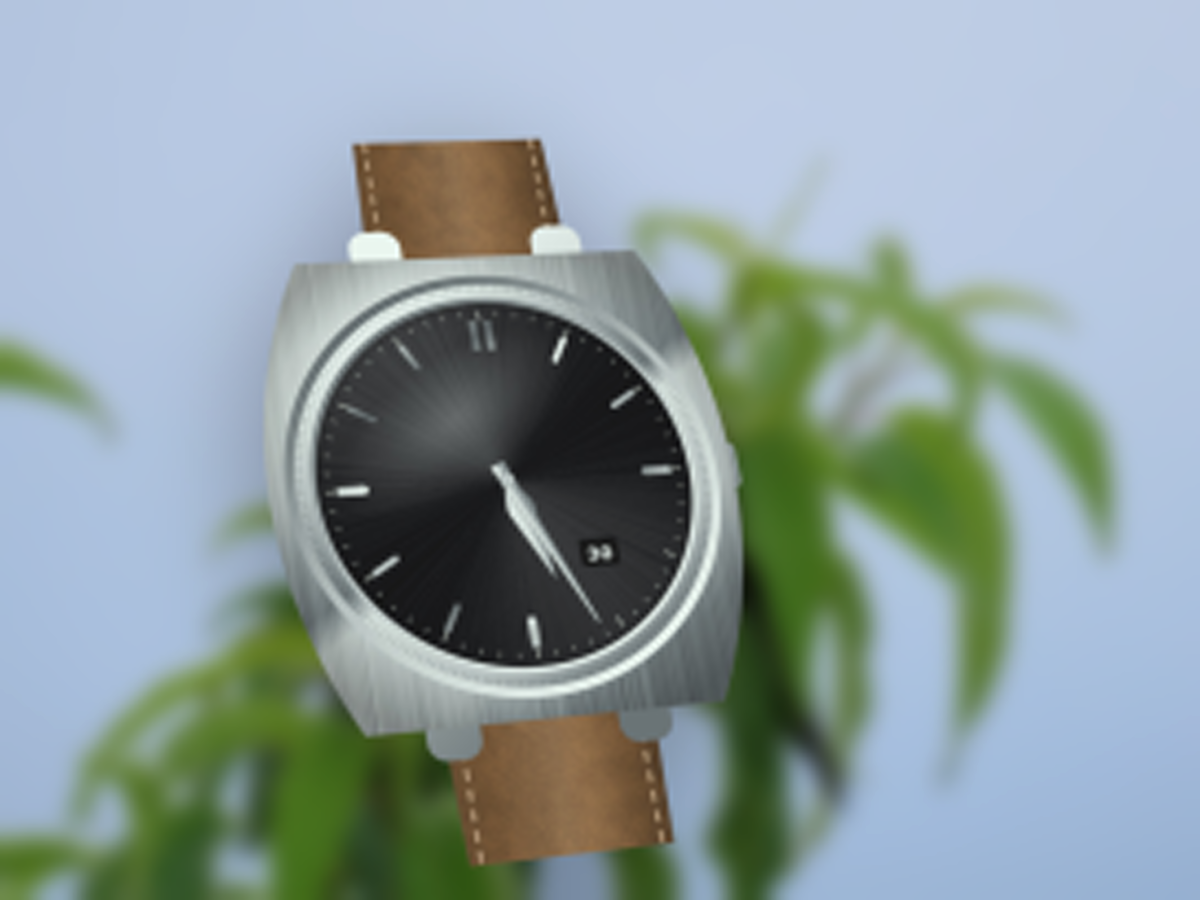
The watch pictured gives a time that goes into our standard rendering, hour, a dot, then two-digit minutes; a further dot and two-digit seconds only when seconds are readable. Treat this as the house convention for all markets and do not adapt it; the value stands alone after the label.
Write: 5.26
